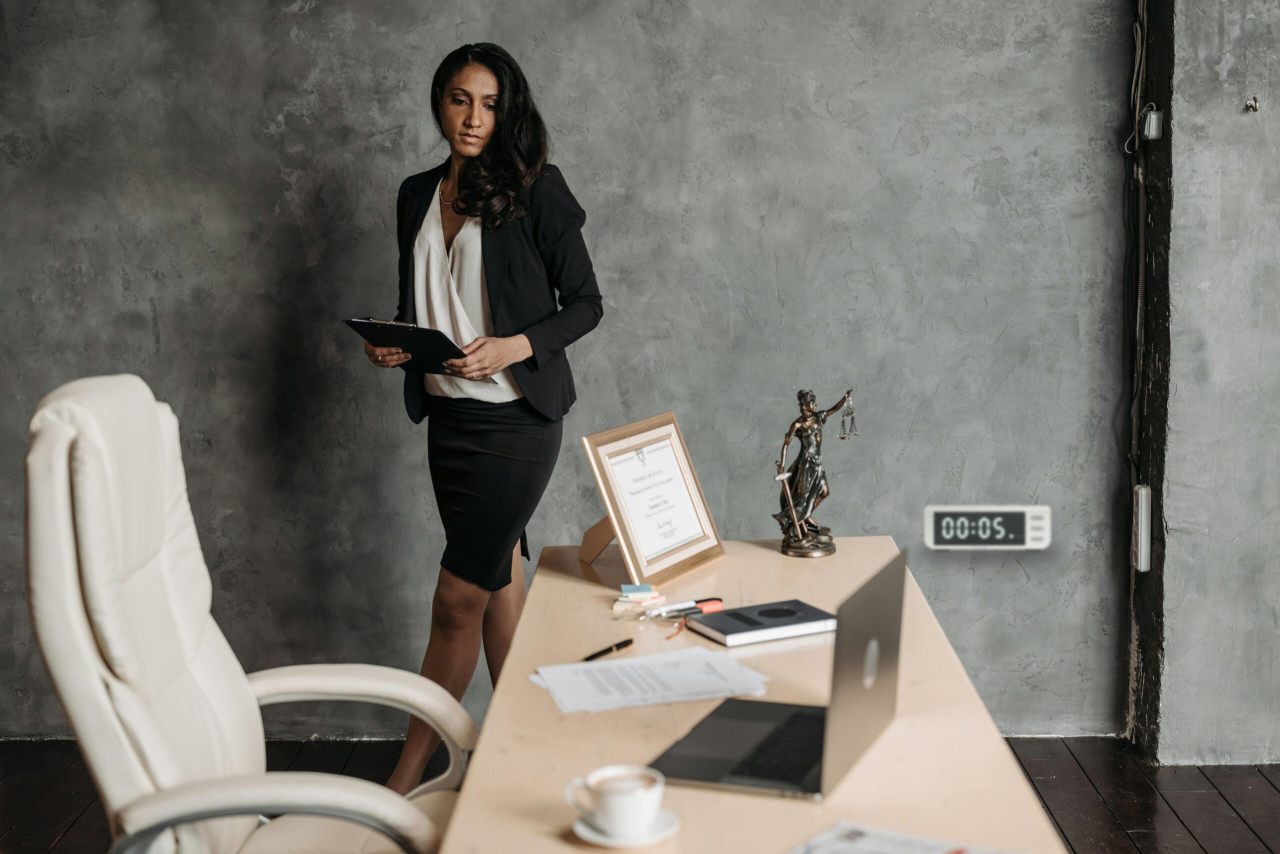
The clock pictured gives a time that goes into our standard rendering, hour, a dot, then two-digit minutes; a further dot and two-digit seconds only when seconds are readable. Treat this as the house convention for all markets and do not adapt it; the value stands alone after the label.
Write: 0.05
